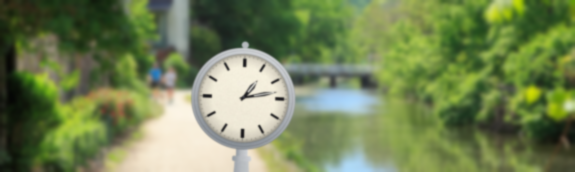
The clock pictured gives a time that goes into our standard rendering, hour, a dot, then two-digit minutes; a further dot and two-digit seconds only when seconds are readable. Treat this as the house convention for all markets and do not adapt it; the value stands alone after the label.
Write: 1.13
